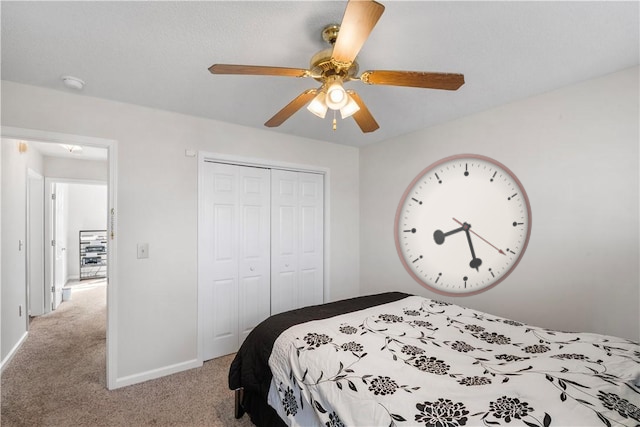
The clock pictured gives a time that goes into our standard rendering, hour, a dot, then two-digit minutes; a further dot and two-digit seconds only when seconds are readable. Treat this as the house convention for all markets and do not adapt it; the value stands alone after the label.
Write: 8.27.21
